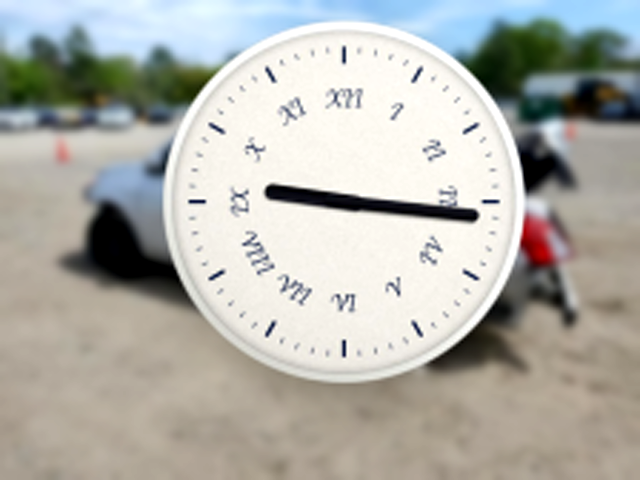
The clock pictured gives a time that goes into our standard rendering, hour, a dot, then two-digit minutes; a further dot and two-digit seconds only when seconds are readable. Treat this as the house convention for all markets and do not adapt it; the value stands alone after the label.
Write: 9.16
